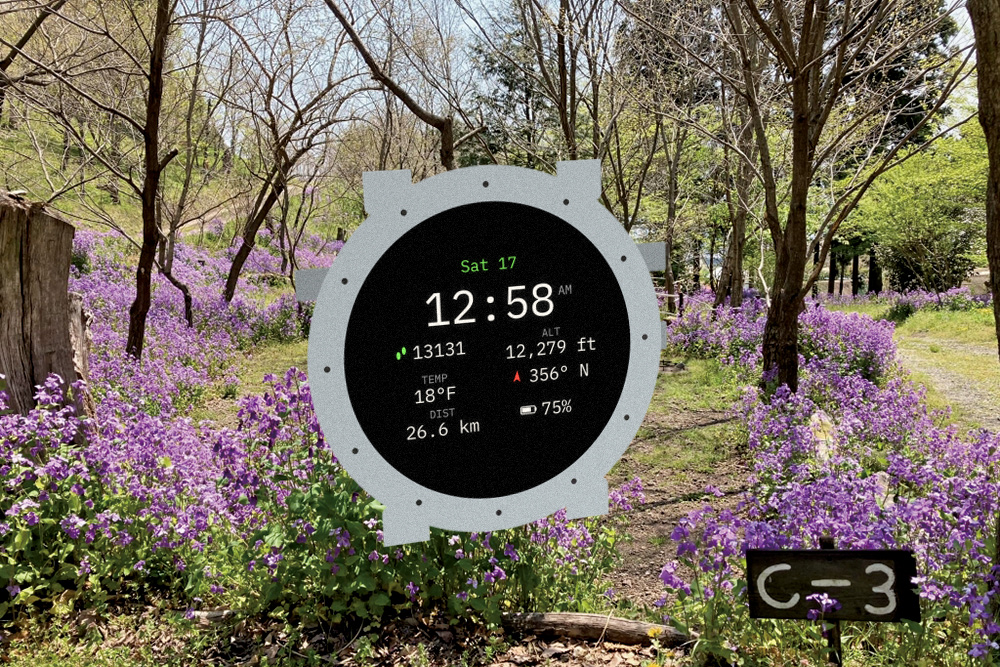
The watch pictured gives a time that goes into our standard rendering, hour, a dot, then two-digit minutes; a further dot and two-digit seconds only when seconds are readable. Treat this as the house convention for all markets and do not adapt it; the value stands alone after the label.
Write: 12.58
